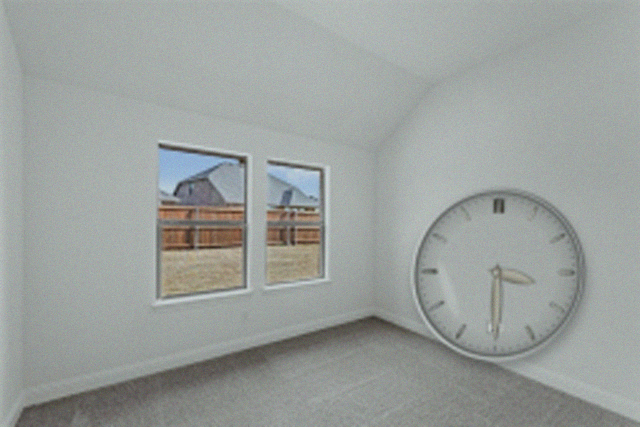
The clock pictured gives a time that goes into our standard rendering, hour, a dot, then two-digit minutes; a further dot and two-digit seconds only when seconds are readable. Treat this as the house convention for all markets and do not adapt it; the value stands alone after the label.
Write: 3.30
